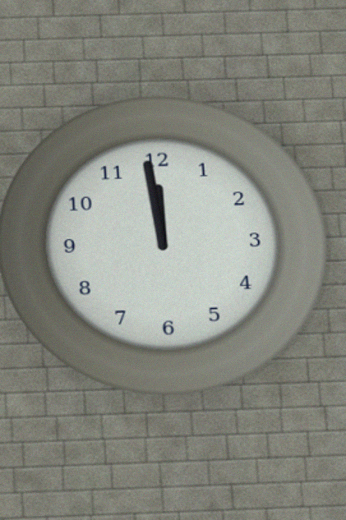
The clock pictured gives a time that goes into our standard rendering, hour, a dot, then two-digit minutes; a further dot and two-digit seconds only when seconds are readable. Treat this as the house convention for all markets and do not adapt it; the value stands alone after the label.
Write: 11.59
